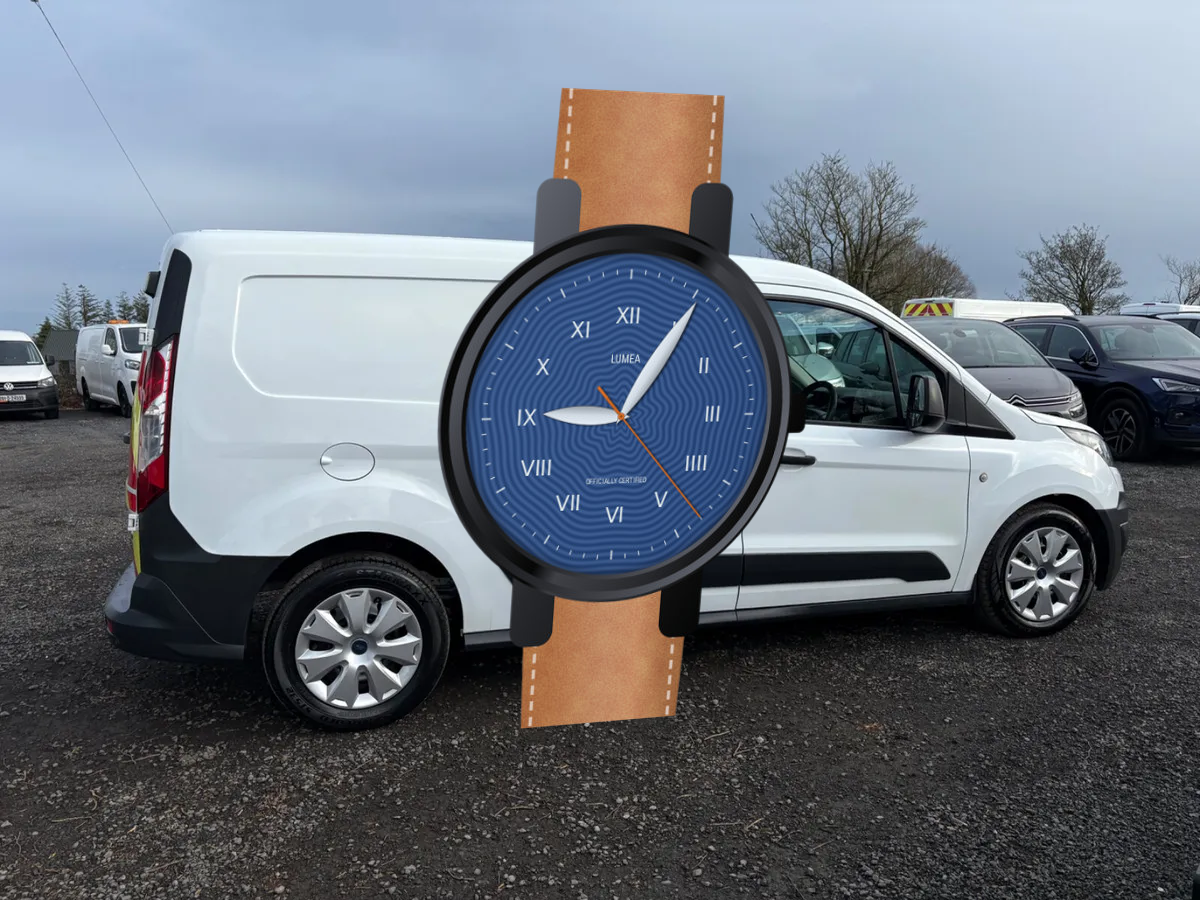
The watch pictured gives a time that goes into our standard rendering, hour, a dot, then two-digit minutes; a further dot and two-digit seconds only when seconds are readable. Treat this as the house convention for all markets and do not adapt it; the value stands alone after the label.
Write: 9.05.23
